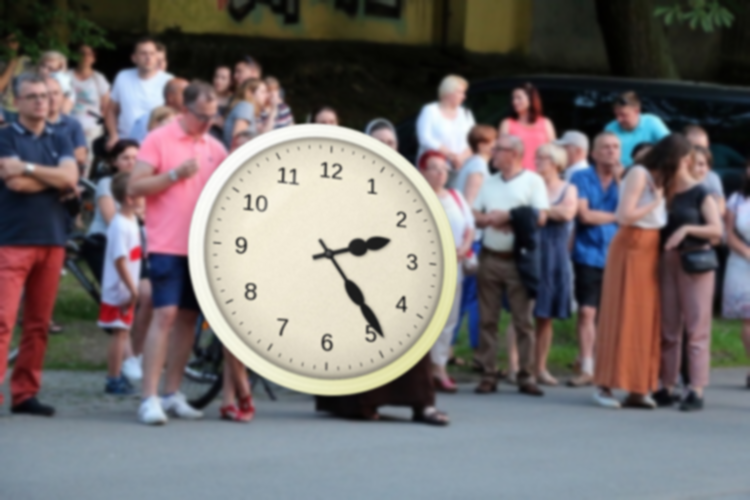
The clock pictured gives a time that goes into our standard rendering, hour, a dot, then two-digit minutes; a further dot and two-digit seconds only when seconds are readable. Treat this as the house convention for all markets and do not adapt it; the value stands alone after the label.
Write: 2.24
